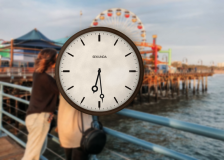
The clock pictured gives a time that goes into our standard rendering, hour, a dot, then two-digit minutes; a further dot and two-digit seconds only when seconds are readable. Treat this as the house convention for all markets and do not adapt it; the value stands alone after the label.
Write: 6.29
